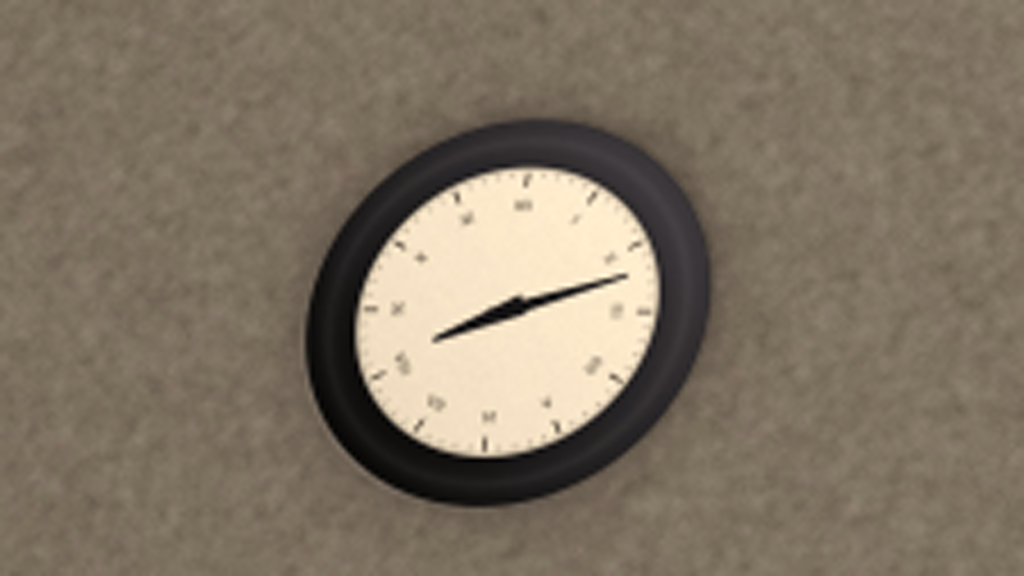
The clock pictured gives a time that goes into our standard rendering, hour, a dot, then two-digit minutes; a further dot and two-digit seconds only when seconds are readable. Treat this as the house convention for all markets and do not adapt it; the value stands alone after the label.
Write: 8.12
